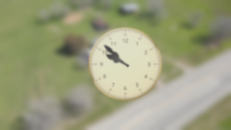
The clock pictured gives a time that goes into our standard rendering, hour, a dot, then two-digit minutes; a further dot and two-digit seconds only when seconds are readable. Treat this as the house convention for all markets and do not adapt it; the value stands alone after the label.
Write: 9.52
